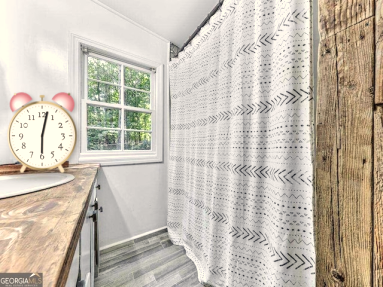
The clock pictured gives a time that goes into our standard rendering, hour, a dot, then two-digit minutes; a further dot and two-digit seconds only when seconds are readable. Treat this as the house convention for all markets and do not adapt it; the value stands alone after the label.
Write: 6.02
